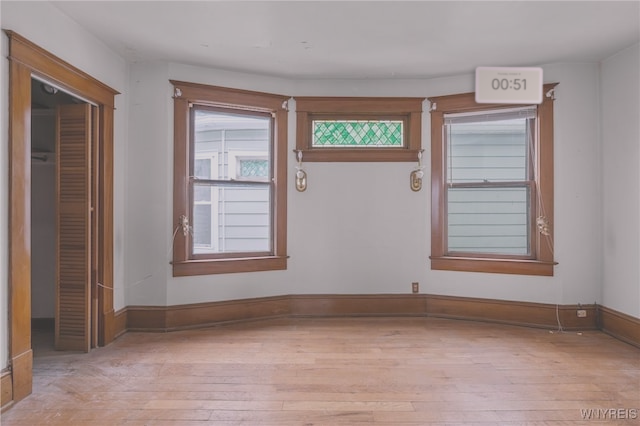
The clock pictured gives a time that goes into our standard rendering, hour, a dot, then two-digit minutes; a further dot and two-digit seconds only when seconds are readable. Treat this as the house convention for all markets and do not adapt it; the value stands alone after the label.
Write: 0.51
